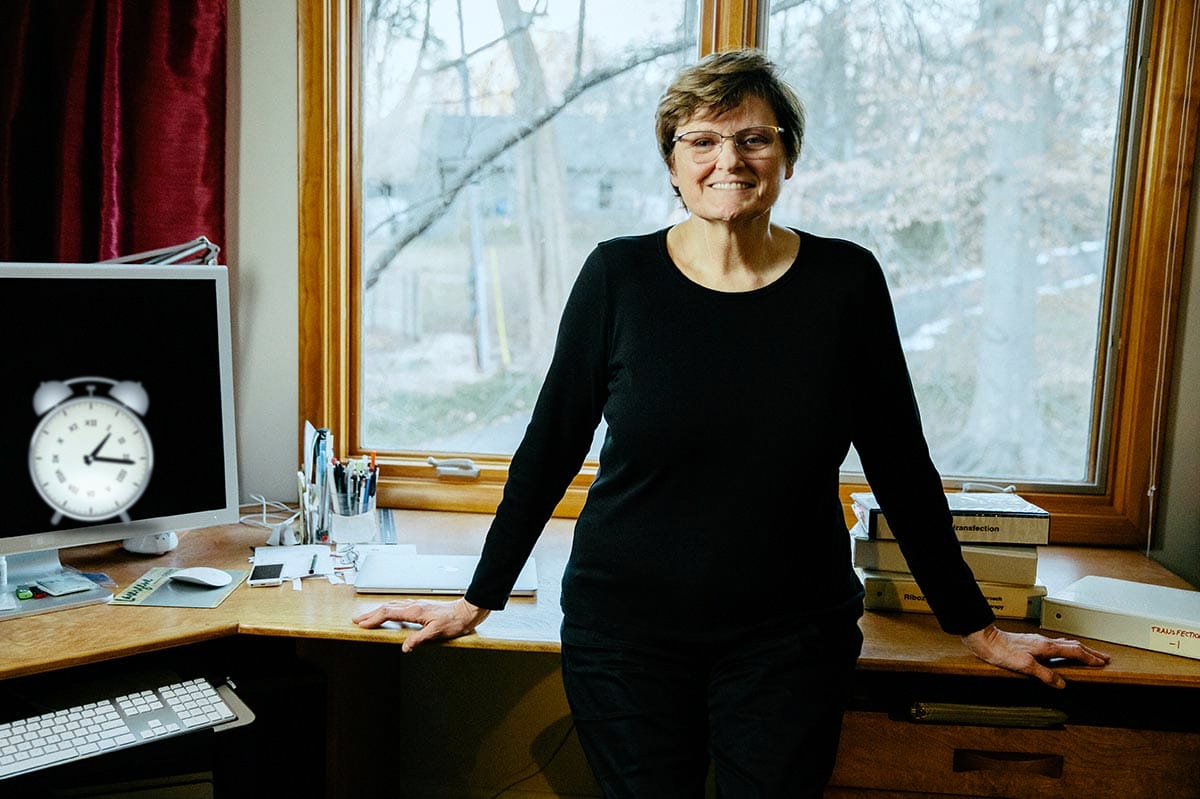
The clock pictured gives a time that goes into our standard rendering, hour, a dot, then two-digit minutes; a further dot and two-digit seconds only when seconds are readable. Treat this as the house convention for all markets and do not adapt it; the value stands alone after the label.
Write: 1.16
